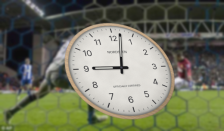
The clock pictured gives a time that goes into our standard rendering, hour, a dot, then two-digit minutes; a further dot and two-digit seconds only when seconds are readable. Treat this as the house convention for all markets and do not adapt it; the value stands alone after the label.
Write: 9.02
